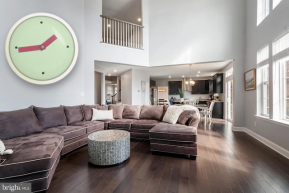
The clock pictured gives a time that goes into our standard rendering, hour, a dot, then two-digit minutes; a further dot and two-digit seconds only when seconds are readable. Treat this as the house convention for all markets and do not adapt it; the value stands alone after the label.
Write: 1.44
